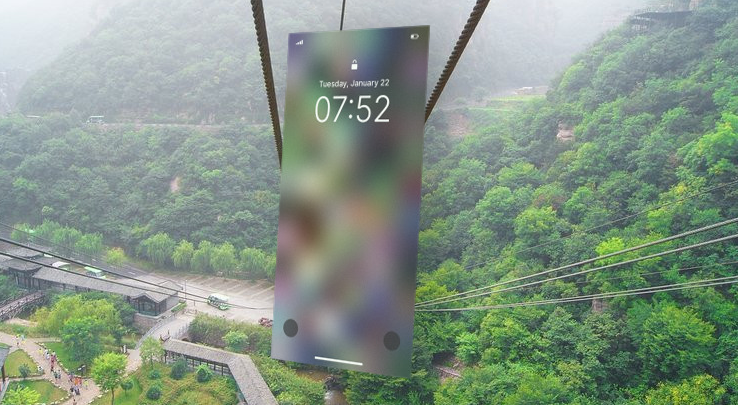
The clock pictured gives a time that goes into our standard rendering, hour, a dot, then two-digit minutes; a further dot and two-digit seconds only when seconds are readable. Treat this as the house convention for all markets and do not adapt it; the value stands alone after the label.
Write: 7.52
